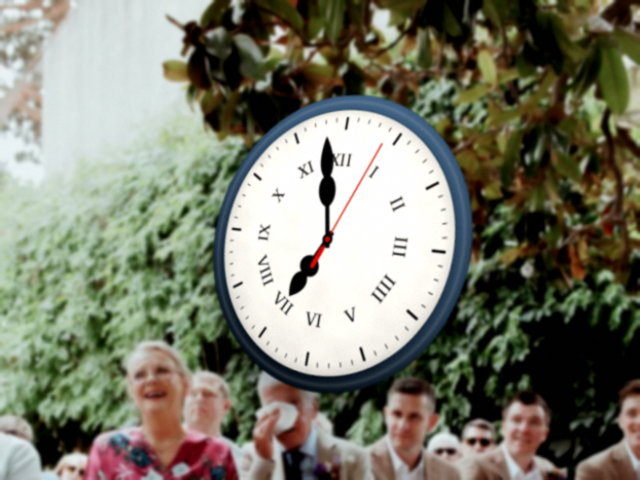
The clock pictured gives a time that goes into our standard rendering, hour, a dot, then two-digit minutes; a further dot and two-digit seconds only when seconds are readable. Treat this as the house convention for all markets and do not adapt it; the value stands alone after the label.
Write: 6.58.04
